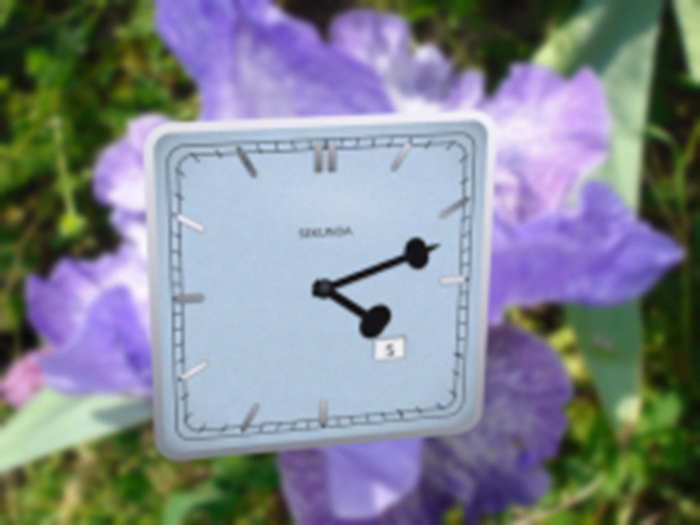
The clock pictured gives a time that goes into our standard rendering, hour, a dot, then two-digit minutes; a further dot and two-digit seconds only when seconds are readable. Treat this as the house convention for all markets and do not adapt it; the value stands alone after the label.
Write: 4.12
